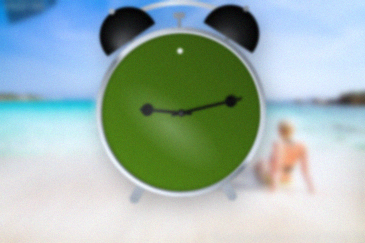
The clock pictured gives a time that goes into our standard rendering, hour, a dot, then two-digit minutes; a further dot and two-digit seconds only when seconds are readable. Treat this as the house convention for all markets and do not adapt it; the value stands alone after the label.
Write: 9.13
